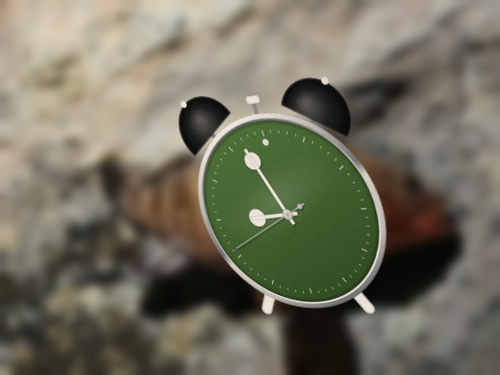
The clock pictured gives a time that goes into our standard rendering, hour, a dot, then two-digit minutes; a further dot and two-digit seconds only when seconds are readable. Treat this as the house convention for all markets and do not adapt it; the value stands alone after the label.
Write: 8.56.41
